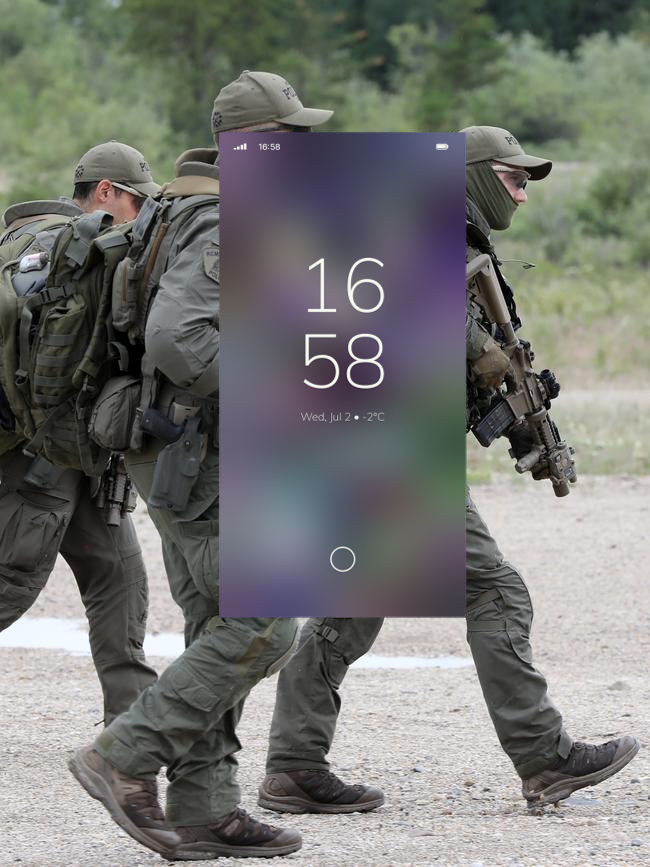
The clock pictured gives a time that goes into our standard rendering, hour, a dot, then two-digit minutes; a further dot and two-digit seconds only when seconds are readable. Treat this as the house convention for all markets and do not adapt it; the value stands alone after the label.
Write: 16.58
